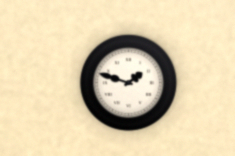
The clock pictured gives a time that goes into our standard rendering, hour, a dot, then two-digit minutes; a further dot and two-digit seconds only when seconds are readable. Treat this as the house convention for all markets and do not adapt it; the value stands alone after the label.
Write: 1.48
